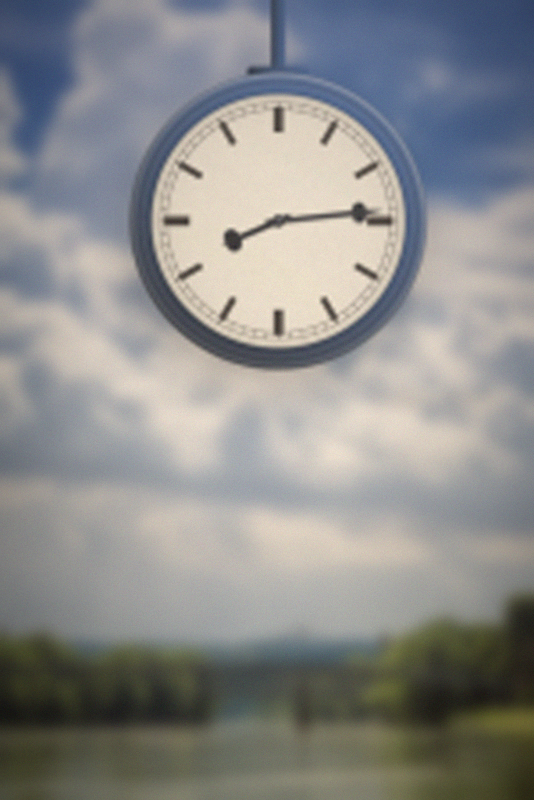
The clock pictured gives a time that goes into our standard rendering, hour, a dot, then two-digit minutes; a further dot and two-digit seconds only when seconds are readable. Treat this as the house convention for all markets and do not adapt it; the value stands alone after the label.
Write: 8.14
